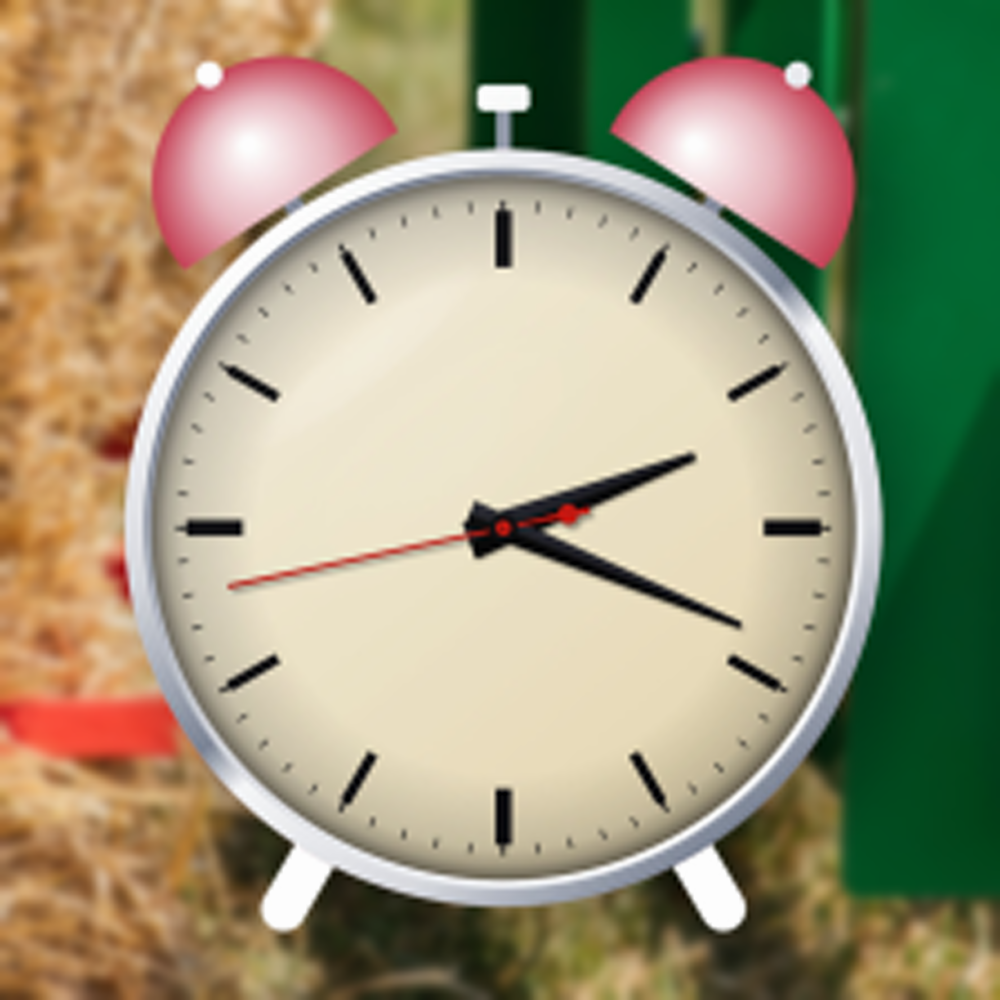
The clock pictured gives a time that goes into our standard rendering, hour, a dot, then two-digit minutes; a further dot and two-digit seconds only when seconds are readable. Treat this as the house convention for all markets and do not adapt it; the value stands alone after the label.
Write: 2.18.43
